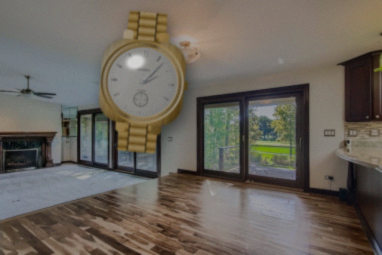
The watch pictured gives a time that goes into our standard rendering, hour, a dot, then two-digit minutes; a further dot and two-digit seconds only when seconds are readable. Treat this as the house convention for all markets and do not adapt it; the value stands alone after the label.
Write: 2.07
